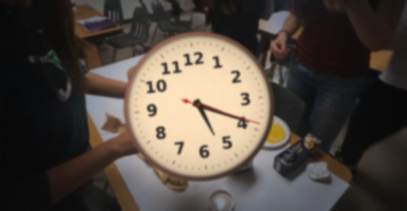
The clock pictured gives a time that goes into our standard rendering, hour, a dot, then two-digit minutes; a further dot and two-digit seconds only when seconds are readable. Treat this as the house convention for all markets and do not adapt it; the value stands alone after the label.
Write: 5.19.19
